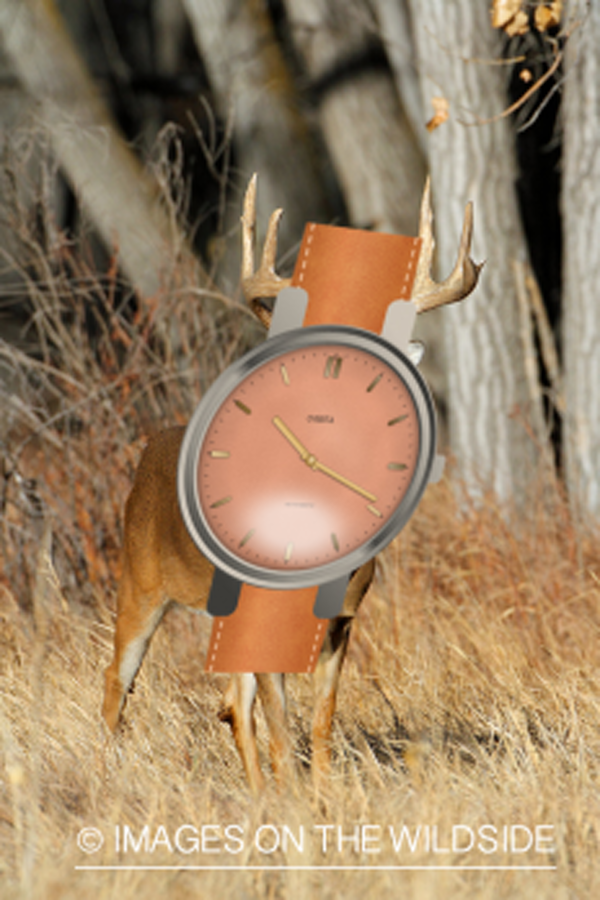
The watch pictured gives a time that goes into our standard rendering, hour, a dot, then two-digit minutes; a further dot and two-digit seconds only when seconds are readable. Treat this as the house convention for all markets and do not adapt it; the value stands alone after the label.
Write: 10.19
